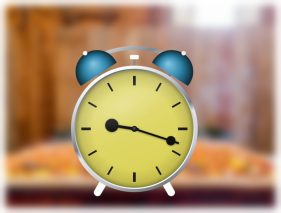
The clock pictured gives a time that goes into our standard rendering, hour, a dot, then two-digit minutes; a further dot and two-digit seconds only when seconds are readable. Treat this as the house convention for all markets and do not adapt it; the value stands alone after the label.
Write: 9.18
